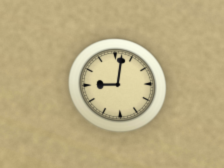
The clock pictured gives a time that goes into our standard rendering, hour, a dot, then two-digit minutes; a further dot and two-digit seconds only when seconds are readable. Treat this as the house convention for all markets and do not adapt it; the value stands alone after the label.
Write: 9.02
